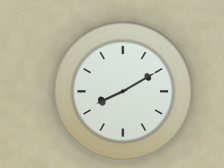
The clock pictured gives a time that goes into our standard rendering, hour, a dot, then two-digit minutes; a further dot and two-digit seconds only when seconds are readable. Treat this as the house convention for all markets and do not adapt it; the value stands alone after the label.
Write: 8.10
